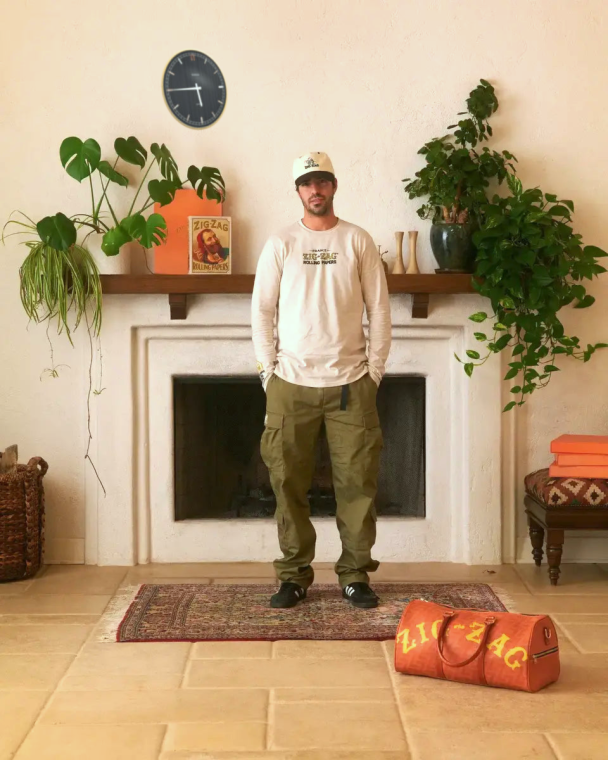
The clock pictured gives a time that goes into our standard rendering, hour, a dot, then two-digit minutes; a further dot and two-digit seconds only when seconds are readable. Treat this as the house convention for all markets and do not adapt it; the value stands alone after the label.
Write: 5.45
